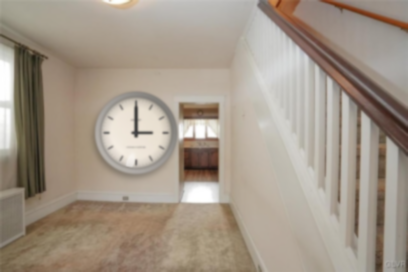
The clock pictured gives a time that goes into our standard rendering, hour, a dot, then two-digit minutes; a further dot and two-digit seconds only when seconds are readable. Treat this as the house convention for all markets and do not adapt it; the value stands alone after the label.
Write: 3.00
